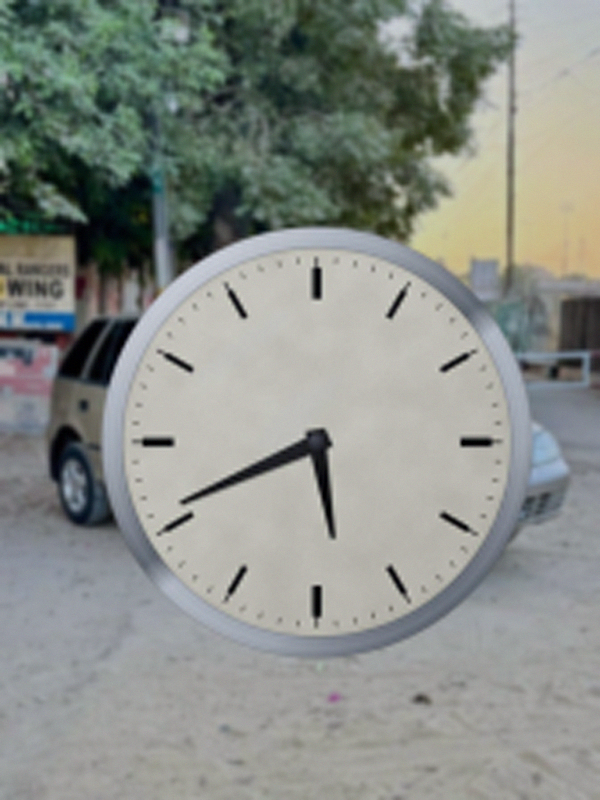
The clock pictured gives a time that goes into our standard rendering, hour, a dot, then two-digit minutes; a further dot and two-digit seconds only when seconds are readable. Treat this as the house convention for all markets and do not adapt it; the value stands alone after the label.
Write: 5.41
